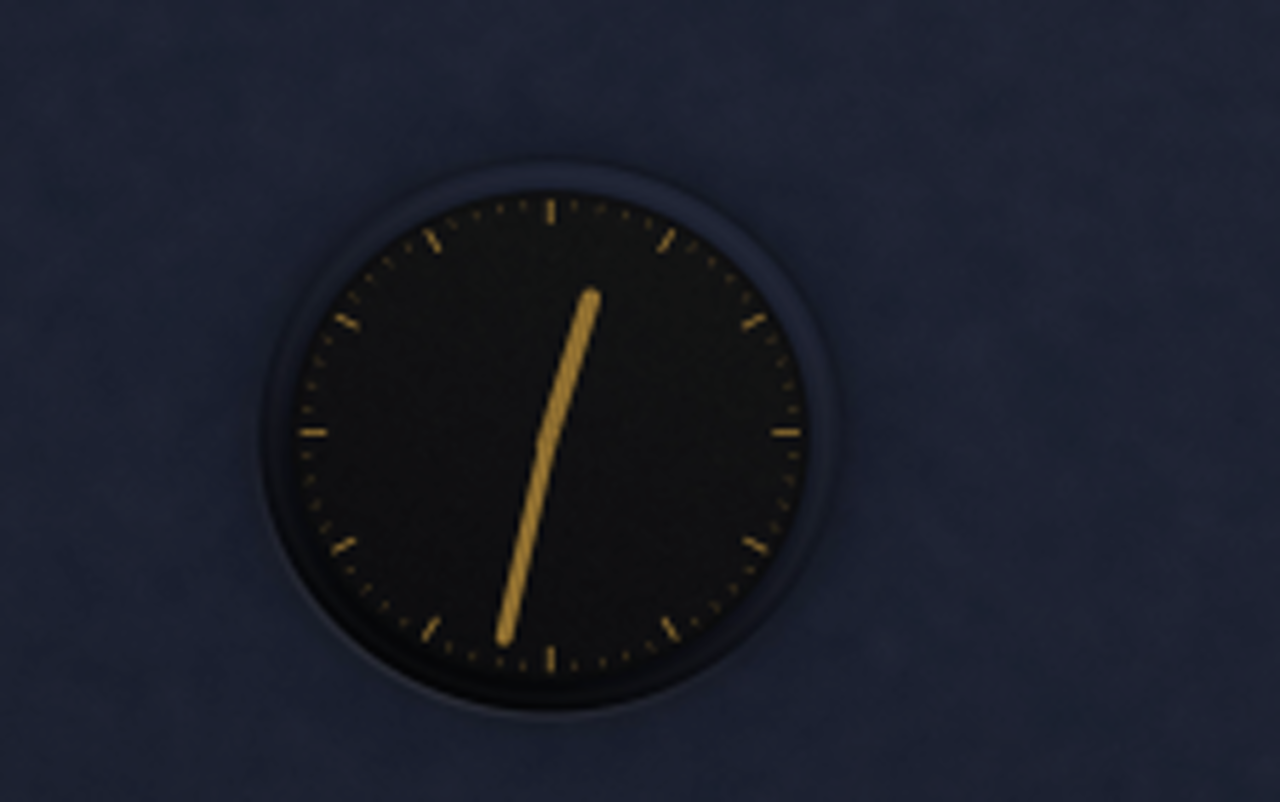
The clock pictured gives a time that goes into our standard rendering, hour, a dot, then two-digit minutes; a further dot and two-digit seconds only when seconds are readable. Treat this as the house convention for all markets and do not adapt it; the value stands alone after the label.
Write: 12.32
